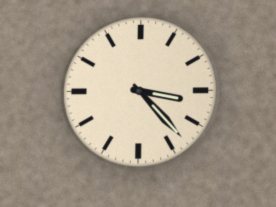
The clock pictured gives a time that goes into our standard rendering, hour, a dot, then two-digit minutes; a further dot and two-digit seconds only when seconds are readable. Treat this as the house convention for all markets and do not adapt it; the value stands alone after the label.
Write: 3.23
